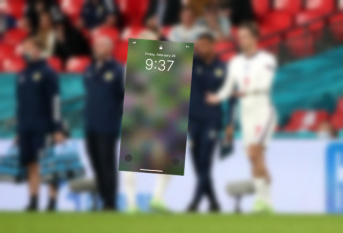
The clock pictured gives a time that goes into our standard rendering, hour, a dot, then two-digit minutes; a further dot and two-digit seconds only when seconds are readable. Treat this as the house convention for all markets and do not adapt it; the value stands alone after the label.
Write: 9.37
